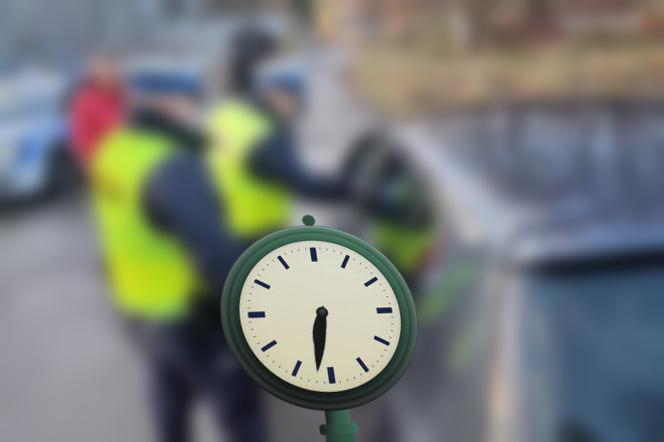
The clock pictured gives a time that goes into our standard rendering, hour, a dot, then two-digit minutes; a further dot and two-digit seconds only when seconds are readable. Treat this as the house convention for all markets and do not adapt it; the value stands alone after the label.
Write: 6.32
